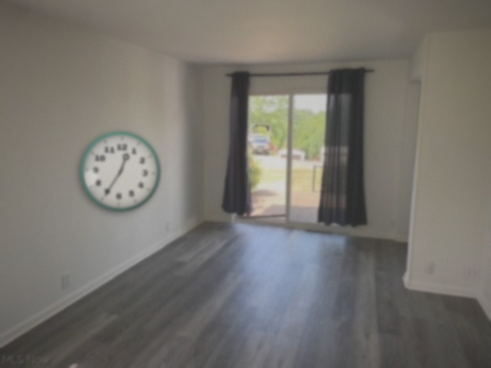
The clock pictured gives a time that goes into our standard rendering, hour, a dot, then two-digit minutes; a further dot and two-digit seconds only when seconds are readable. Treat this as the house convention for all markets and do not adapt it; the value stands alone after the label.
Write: 12.35
